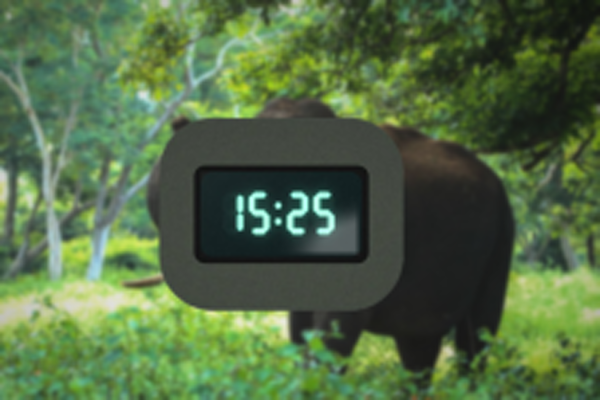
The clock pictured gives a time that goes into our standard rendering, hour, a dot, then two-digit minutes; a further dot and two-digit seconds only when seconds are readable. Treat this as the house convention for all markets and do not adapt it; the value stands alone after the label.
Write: 15.25
